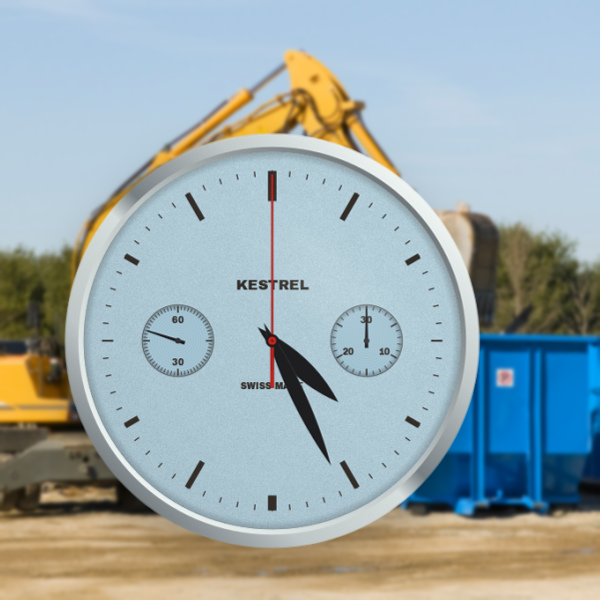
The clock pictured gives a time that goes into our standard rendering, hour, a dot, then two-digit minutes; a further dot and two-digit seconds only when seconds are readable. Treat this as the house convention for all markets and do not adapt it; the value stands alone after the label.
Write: 4.25.48
